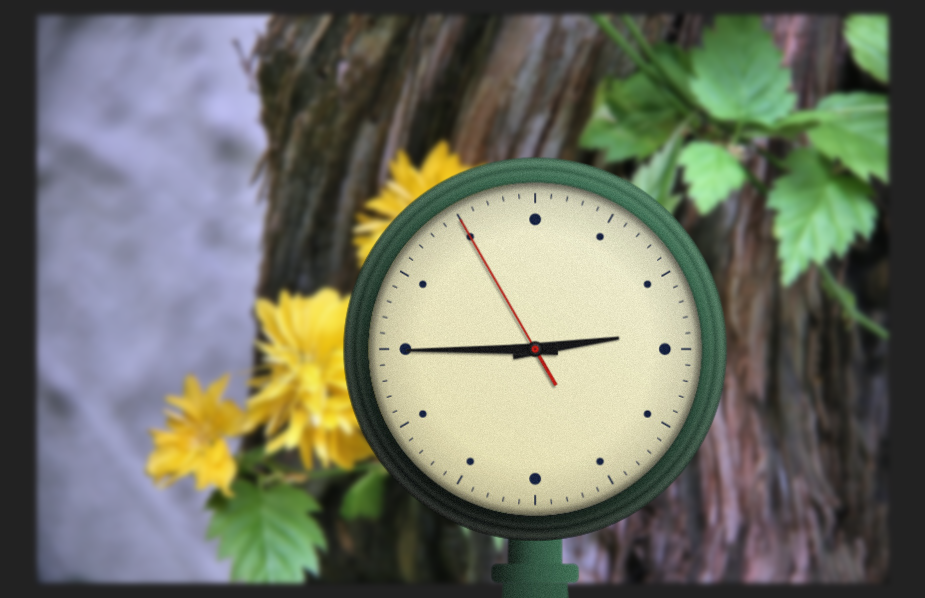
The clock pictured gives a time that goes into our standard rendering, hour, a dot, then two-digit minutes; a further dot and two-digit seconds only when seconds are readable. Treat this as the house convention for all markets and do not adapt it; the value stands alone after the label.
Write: 2.44.55
